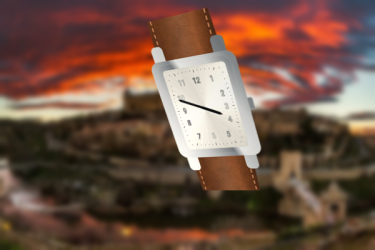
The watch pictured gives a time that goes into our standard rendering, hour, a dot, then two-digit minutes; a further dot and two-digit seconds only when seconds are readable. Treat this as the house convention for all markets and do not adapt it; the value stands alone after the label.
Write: 3.49
